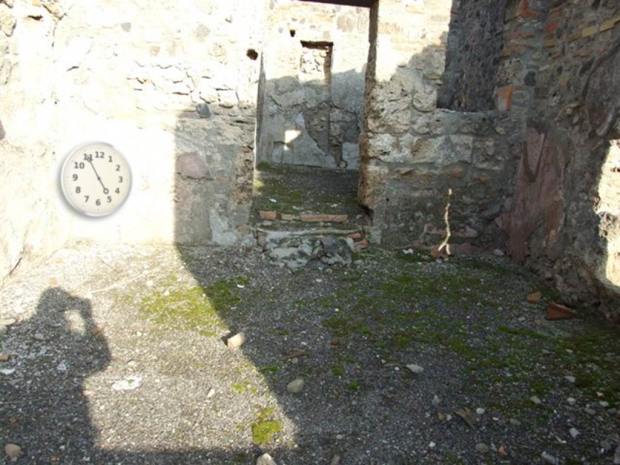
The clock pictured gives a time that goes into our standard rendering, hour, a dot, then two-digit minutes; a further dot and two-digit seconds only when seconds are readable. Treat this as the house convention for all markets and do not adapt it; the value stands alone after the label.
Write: 4.55
